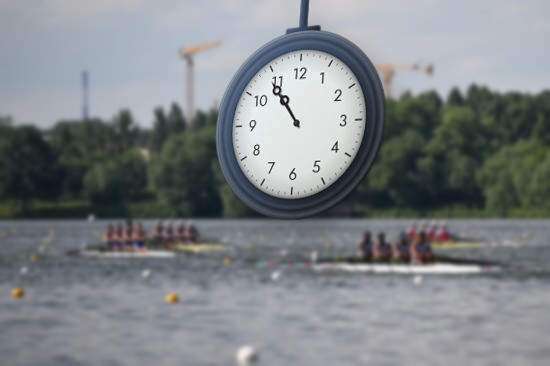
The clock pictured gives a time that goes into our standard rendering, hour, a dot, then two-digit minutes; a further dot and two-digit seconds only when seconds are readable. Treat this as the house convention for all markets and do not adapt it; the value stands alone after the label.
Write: 10.54
